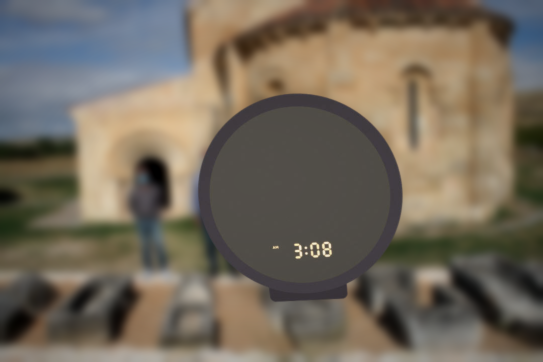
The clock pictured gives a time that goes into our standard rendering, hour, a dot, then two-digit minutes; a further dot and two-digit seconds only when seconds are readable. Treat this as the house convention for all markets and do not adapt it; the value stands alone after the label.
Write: 3.08
